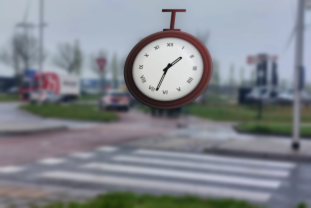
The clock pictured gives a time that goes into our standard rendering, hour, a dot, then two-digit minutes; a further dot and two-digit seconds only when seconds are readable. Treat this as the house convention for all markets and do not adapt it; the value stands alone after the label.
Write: 1.33
